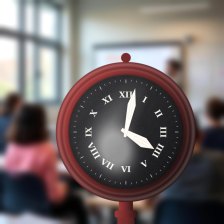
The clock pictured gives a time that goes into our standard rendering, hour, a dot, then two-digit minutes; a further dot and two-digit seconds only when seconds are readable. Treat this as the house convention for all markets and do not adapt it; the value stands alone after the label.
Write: 4.02
